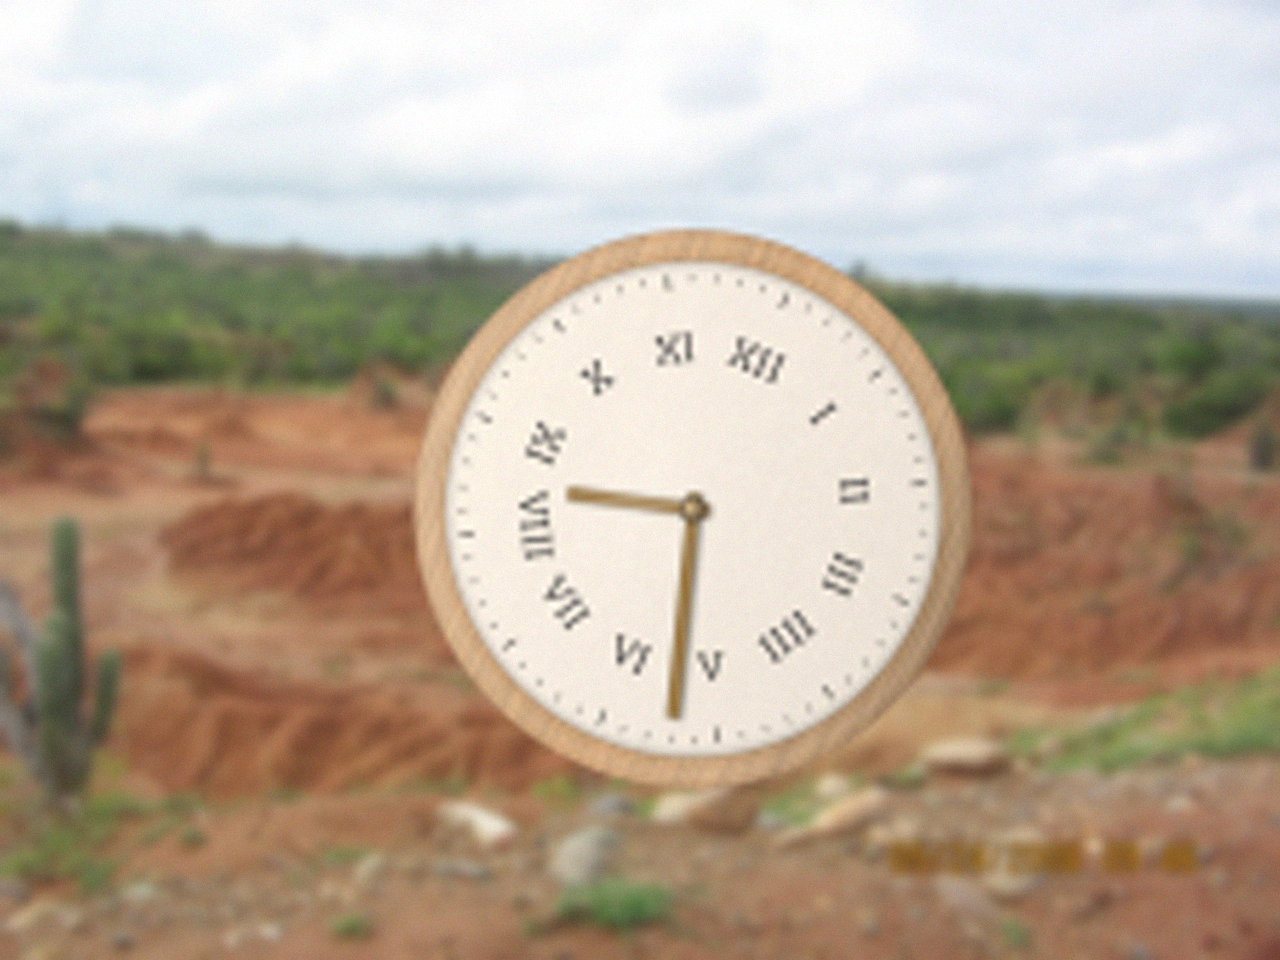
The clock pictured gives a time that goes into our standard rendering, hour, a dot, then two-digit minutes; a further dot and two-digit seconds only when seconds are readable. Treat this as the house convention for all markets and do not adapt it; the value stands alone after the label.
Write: 8.27
